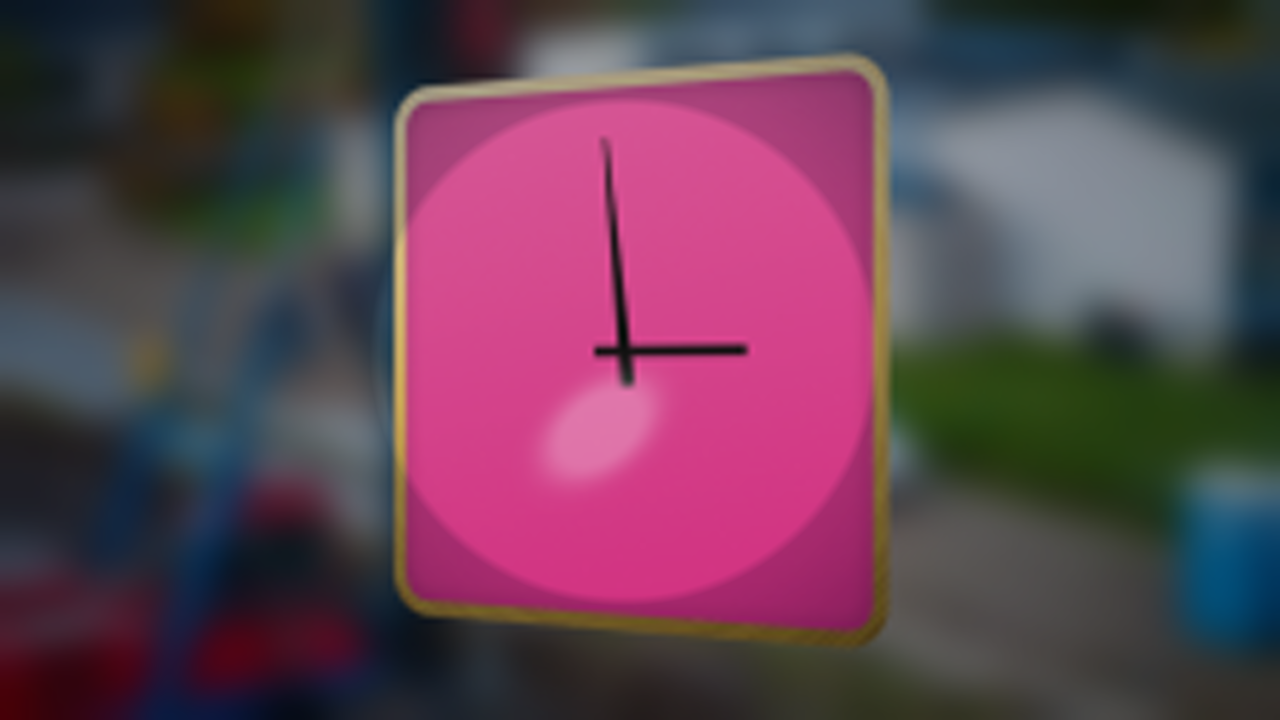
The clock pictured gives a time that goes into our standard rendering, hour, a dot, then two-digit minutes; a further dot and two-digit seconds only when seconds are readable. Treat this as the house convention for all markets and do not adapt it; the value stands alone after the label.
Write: 2.59
